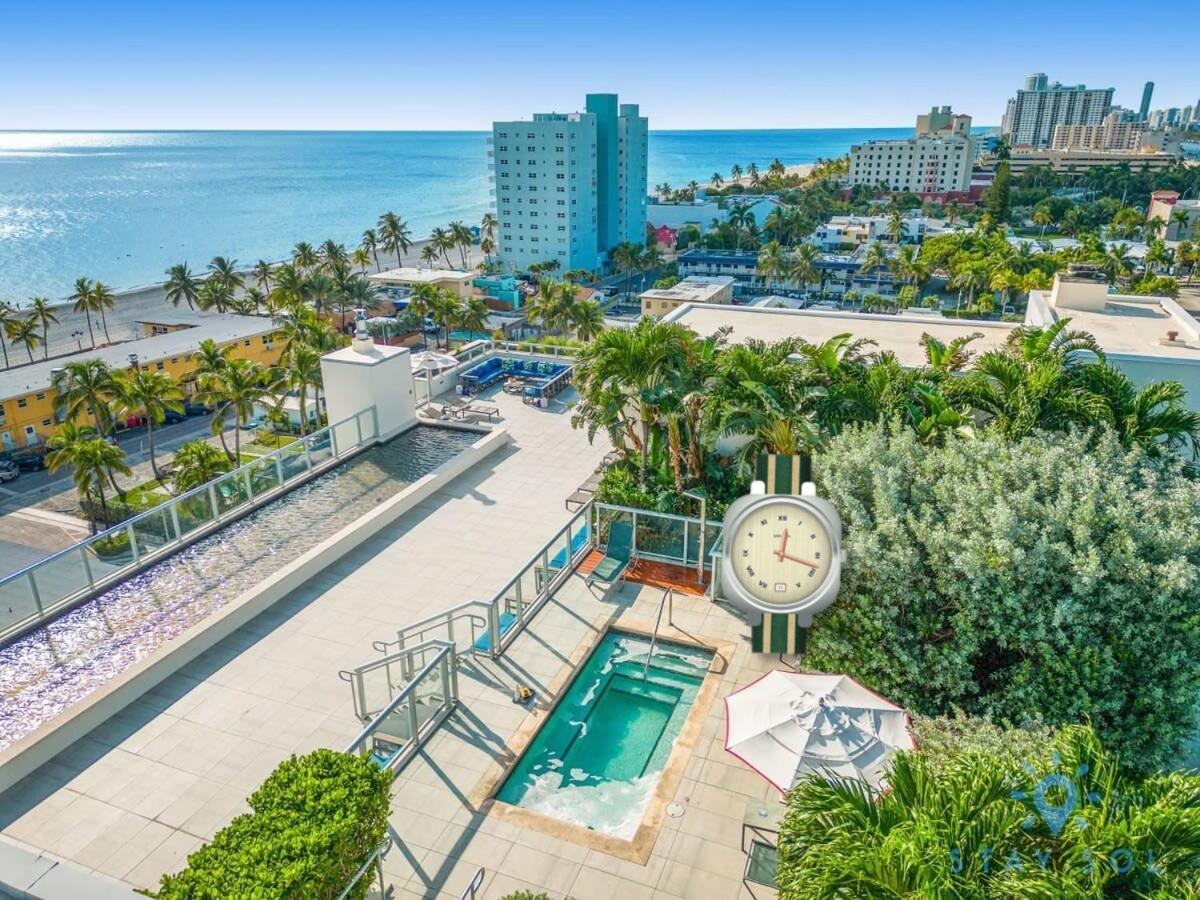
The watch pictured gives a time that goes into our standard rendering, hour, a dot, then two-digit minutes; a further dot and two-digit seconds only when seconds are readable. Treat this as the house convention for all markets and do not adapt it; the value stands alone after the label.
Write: 12.18
